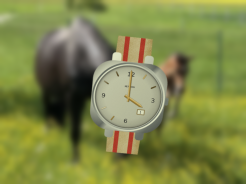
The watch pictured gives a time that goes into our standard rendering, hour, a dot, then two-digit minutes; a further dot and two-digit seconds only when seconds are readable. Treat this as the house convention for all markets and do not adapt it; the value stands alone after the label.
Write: 4.00
